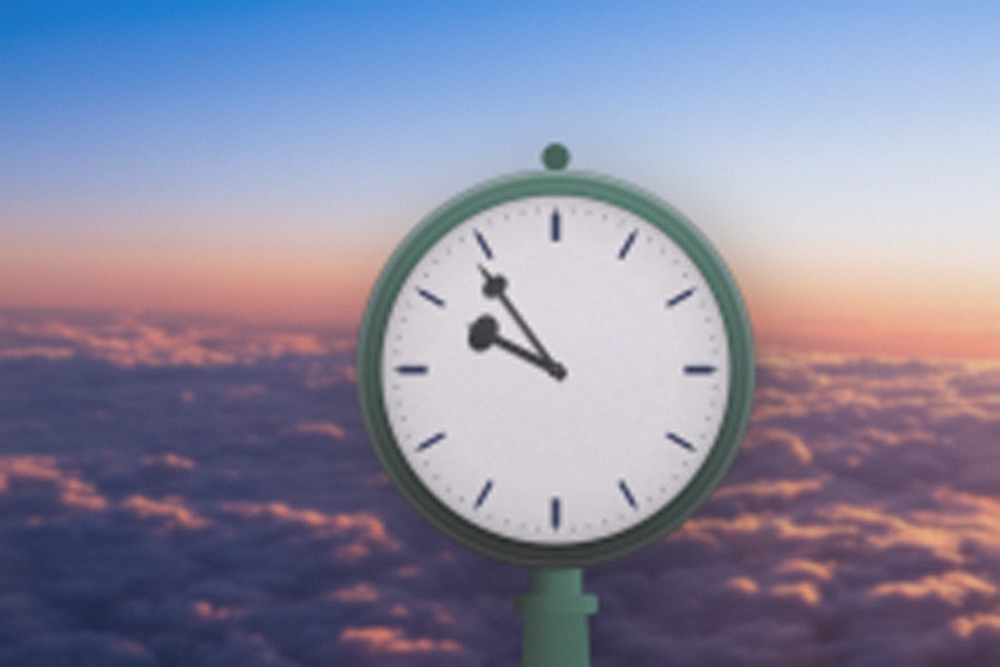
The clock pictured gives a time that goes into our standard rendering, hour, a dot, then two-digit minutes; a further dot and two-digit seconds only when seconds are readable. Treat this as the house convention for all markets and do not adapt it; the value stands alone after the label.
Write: 9.54
